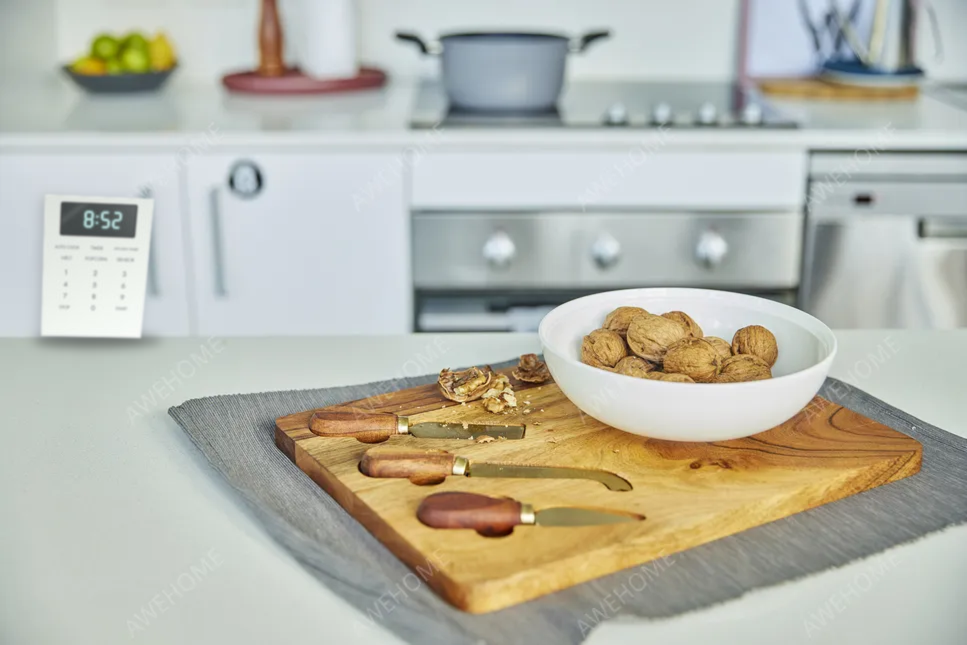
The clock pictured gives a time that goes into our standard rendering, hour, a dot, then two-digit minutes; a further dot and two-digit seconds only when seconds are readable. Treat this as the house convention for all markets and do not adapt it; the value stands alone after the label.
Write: 8.52
